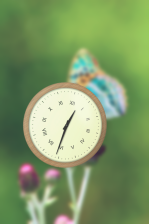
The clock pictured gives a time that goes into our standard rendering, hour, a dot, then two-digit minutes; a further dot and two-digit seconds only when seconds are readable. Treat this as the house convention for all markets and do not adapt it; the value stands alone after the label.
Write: 12.31
